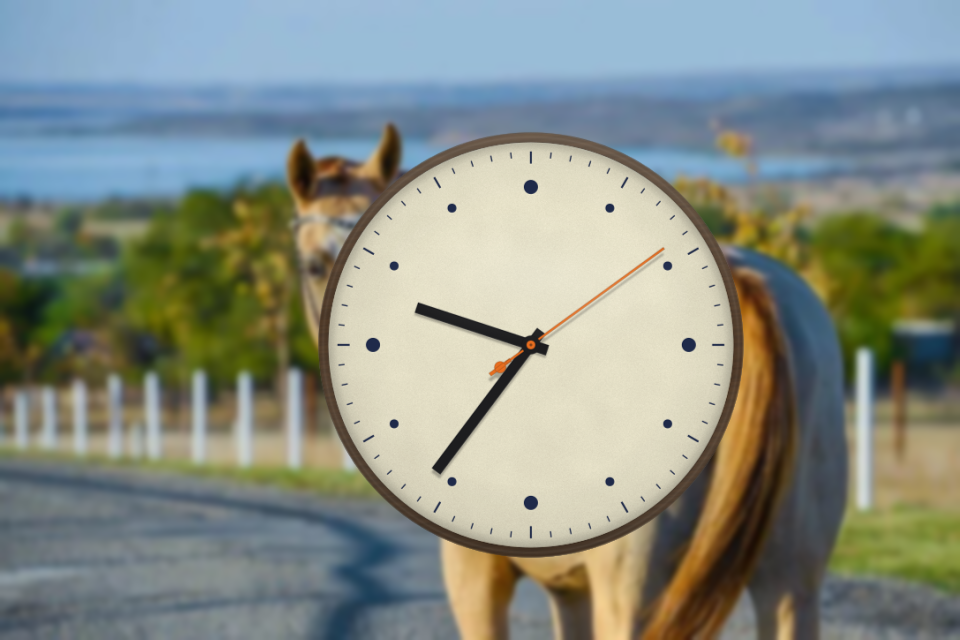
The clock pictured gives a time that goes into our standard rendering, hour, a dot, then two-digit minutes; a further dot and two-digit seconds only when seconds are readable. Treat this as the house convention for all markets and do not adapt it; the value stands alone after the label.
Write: 9.36.09
